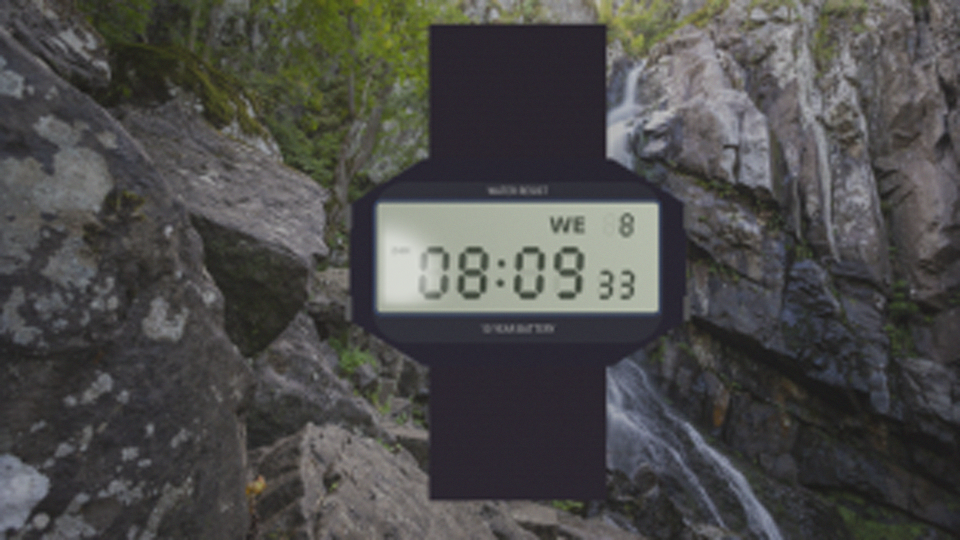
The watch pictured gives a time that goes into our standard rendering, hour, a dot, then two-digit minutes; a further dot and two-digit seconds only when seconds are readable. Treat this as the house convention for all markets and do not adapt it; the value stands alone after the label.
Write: 8.09.33
